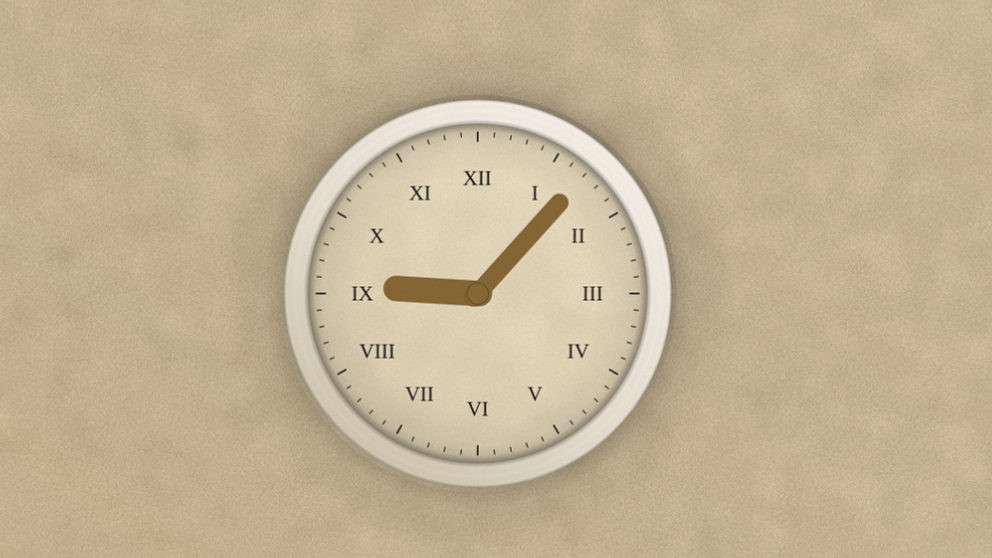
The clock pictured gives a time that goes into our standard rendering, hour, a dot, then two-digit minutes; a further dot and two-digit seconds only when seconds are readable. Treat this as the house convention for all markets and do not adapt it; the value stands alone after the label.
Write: 9.07
